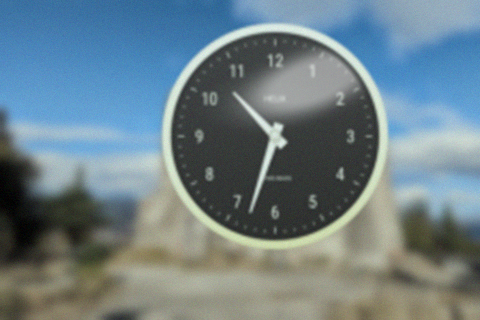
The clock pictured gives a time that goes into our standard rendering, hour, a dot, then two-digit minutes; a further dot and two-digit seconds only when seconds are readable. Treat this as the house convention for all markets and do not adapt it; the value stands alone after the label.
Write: 10.33
